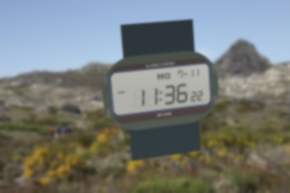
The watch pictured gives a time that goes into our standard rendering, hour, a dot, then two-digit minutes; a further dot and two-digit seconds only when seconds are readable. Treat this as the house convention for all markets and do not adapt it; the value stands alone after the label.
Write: 11.36
